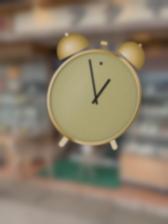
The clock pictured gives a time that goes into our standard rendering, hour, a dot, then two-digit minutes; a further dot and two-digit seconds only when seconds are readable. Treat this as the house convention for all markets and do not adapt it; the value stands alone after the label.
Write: 12.57
